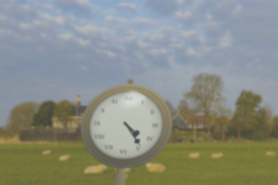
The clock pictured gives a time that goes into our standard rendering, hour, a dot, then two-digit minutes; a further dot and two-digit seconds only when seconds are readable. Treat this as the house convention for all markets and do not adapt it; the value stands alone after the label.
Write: 4.24
